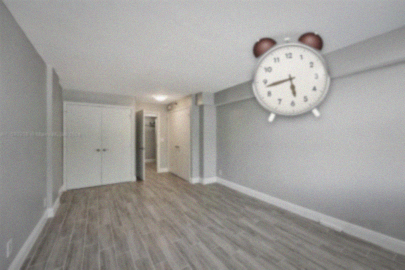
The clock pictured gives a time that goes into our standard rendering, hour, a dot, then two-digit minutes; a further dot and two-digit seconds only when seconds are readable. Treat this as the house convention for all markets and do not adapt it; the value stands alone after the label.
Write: 5.43
